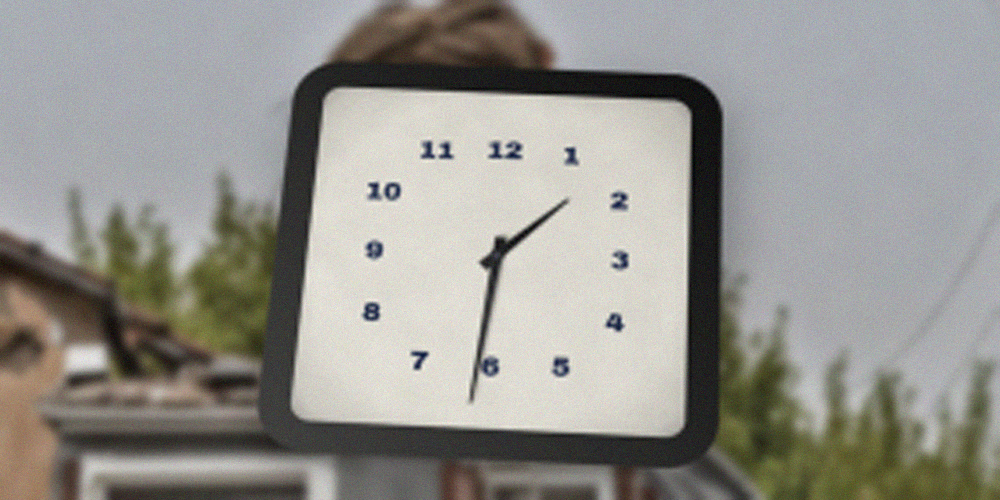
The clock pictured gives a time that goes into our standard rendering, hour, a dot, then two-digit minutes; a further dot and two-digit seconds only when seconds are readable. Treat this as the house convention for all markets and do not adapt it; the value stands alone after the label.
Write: 1.31
